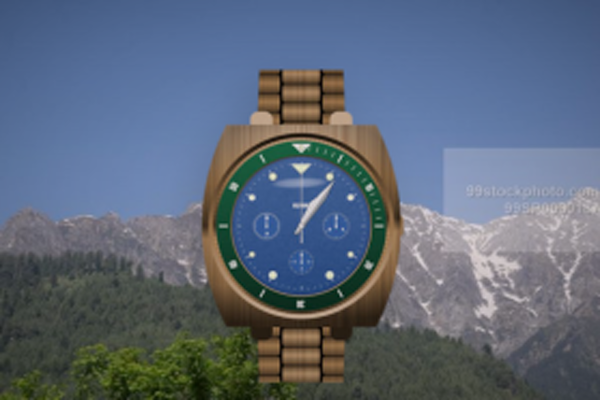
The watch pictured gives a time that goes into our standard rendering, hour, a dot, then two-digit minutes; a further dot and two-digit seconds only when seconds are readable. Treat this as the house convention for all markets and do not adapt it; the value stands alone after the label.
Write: 1.06
